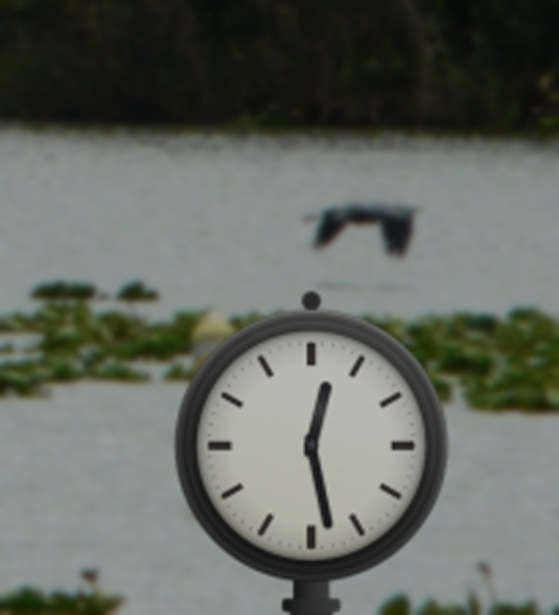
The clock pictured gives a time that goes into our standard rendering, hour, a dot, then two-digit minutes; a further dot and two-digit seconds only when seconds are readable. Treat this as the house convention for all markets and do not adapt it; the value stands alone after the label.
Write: 12.28
